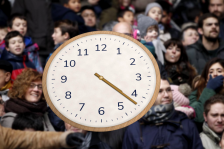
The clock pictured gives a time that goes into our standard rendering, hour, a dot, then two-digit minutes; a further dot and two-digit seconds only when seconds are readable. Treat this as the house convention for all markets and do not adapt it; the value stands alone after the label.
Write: 4.22
